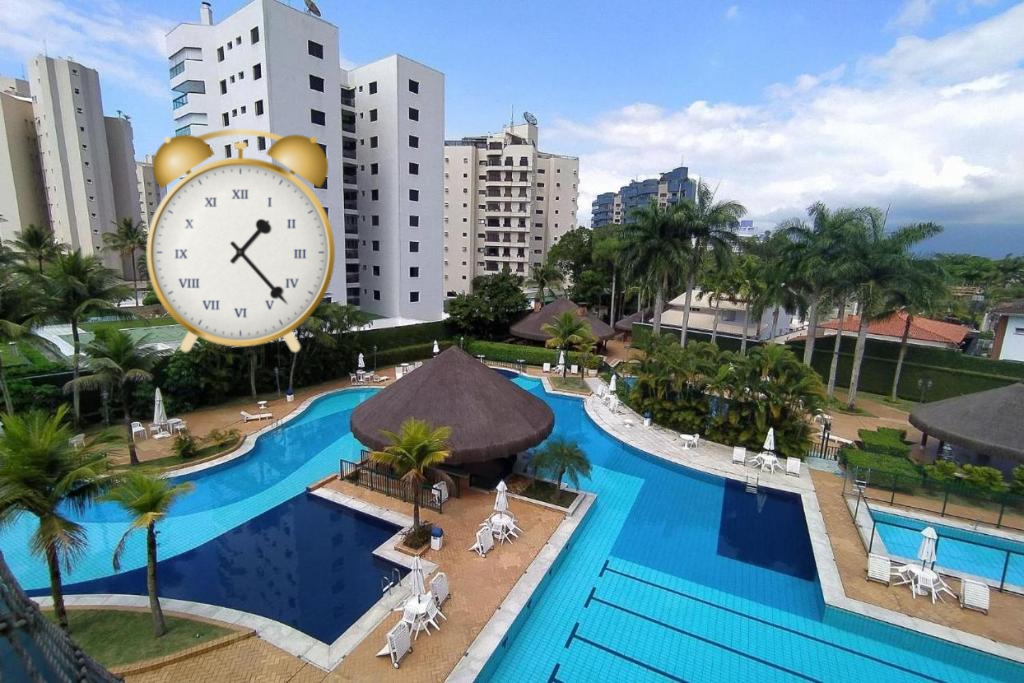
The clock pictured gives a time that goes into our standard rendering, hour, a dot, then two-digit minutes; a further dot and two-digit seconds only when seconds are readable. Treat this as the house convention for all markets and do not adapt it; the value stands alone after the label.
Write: 1.23
